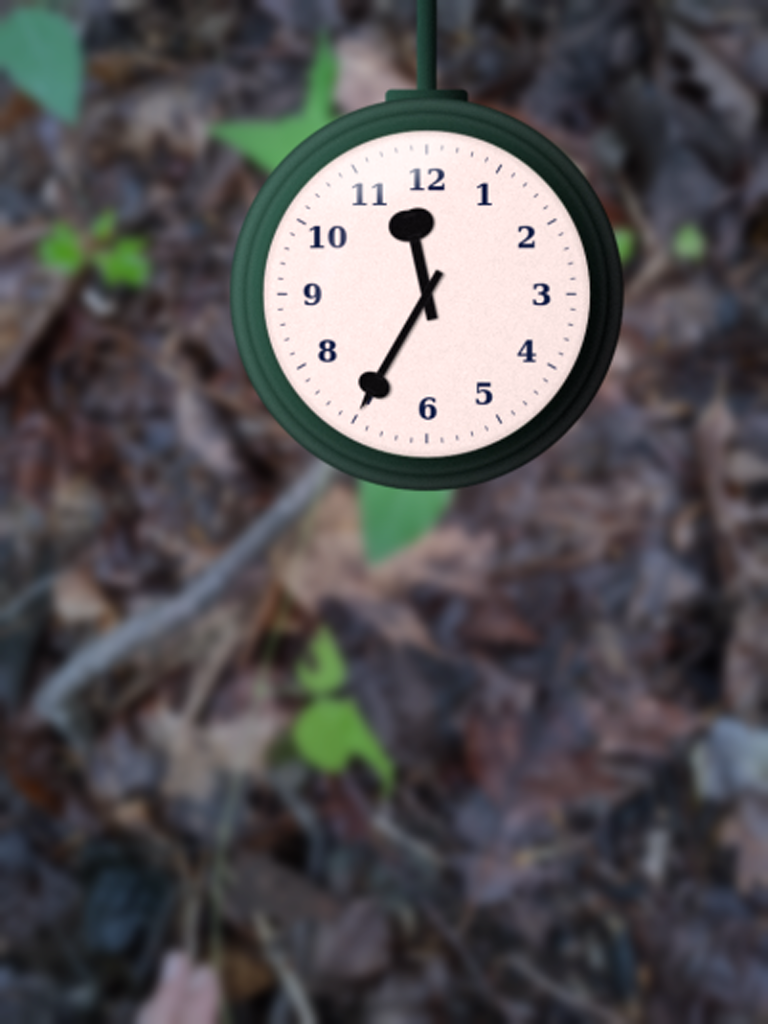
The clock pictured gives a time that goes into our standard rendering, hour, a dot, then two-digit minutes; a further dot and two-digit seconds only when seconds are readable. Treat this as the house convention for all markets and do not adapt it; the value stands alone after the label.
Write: 11.35
